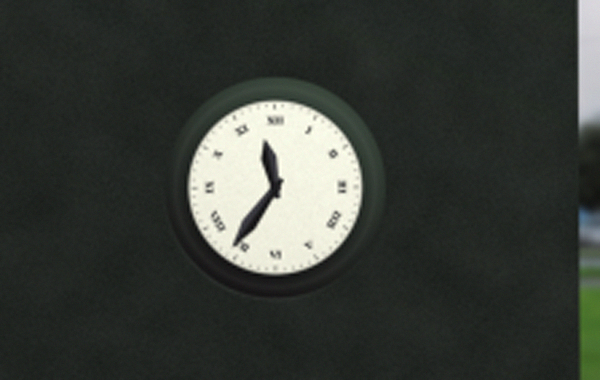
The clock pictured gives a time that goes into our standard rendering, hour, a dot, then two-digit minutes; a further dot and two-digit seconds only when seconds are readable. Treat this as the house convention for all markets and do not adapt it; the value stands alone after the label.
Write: 11.36
